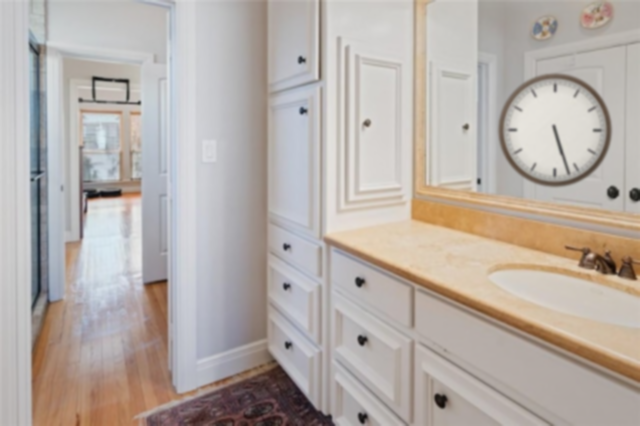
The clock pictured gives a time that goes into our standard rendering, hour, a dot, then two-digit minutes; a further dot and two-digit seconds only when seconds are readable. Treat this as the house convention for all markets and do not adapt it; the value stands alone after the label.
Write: 5.27
